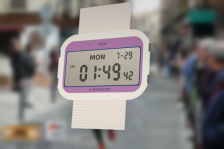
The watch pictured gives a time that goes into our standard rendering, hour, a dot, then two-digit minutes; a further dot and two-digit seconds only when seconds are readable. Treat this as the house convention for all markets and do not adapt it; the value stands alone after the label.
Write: 1.49.42
